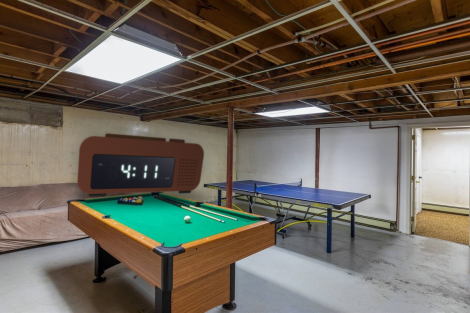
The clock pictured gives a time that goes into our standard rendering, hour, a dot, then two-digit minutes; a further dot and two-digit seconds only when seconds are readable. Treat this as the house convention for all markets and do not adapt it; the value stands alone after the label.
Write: 4.11
